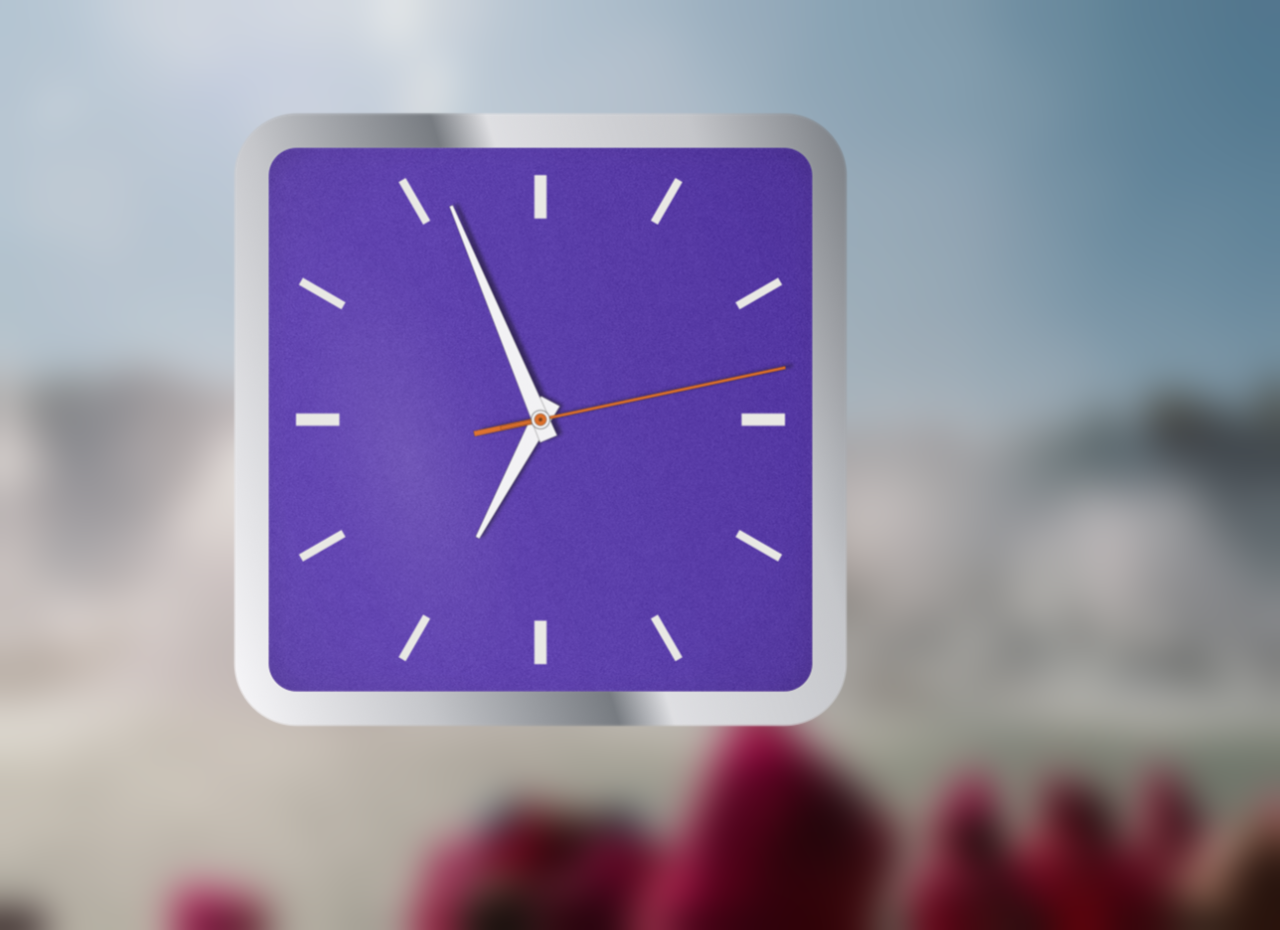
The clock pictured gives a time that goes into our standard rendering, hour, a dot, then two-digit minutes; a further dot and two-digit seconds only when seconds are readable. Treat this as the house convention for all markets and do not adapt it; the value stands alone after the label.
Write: 6.56.13
